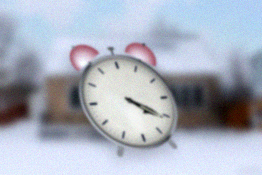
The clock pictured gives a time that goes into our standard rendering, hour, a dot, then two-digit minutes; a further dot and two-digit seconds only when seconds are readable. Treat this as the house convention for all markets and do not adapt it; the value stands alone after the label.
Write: 4.21
